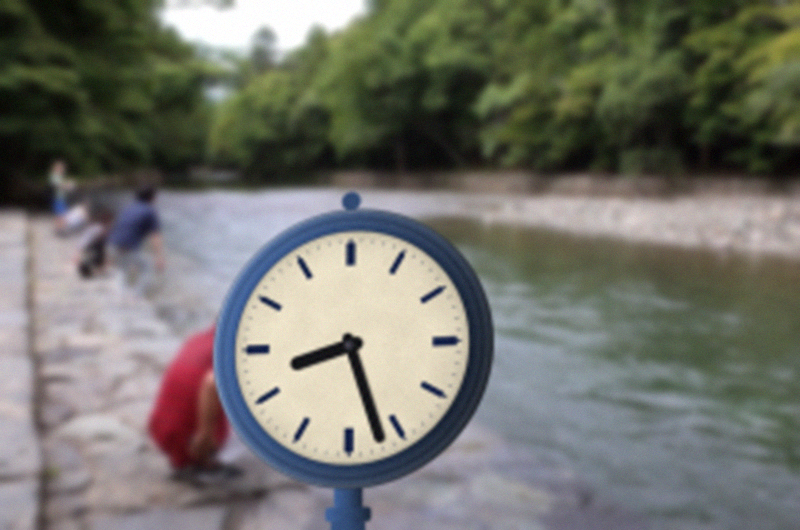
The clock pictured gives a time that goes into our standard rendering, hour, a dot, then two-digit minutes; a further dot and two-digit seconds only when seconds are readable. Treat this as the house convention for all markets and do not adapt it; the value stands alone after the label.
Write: 8.27
